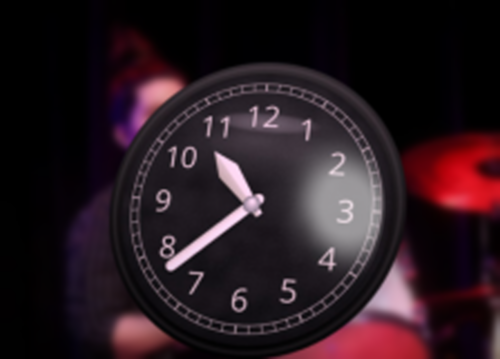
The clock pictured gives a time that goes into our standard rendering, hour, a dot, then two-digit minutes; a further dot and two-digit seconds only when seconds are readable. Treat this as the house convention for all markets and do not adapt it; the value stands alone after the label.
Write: 10.38
